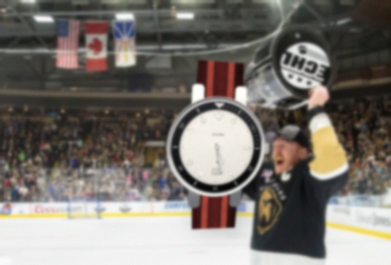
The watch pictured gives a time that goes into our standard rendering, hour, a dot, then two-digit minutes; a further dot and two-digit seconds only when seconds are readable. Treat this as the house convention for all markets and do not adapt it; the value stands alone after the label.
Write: 5.28
